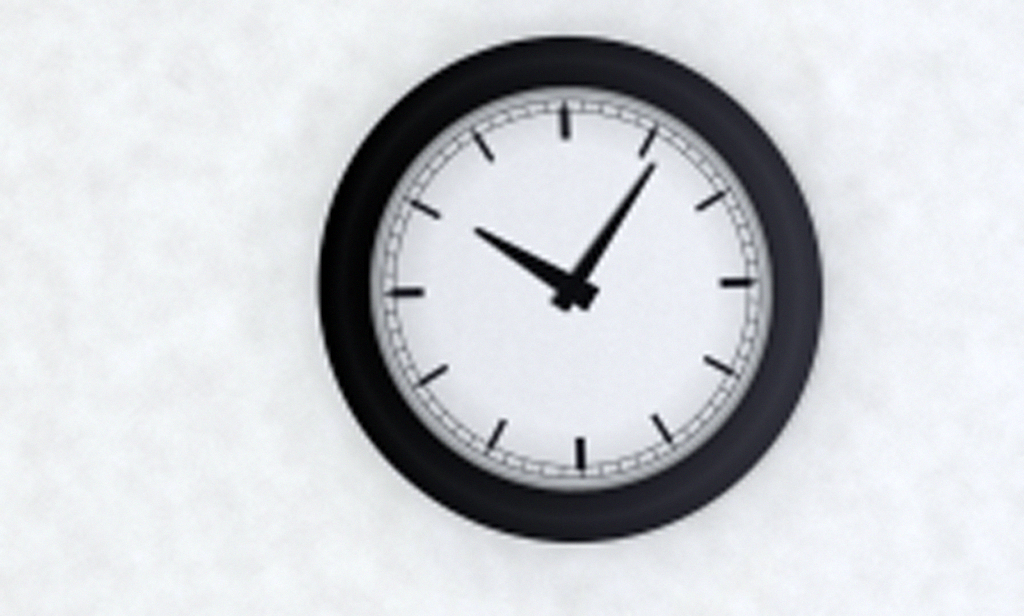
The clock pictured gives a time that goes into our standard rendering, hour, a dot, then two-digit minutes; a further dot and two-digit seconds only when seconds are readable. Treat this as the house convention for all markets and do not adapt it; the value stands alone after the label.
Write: 10.06
